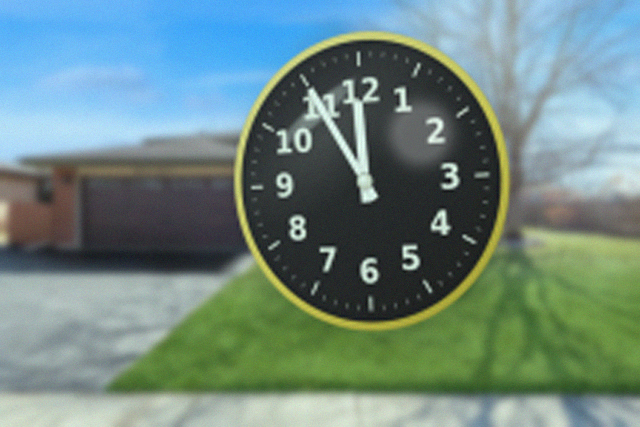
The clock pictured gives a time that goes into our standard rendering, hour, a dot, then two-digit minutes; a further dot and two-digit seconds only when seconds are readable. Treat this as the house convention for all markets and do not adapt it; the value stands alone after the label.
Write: 11.55
